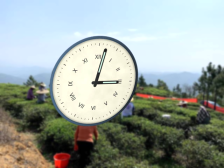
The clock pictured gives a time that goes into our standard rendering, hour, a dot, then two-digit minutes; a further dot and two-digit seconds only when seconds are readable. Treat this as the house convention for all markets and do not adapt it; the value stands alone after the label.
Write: 3.02
